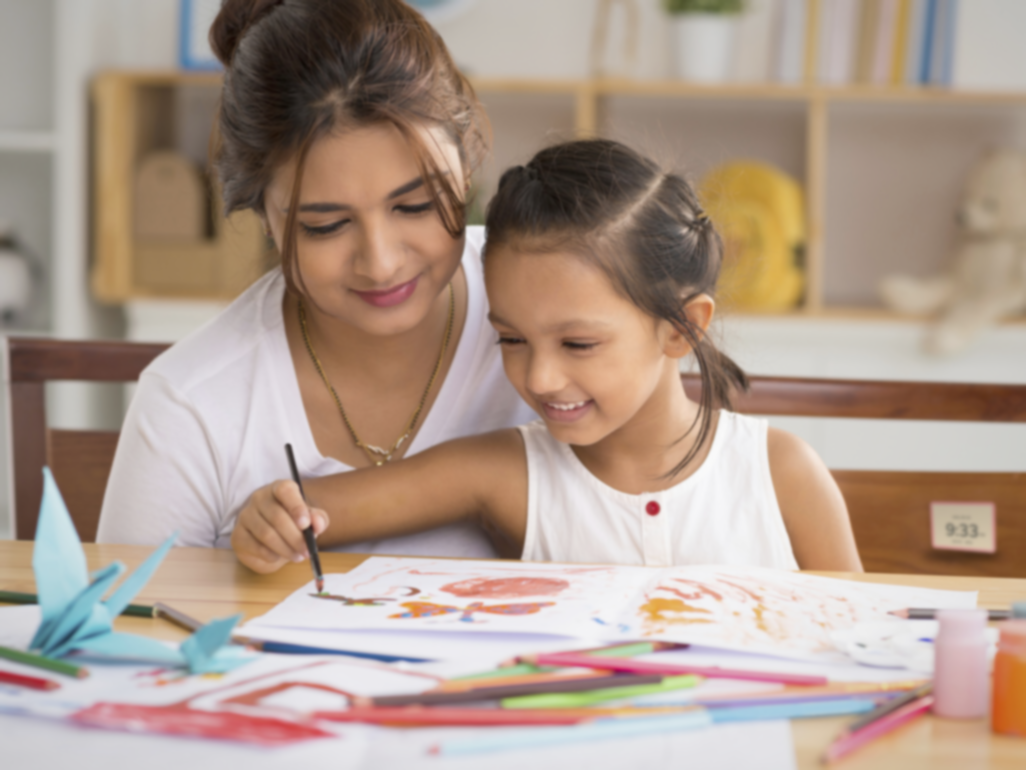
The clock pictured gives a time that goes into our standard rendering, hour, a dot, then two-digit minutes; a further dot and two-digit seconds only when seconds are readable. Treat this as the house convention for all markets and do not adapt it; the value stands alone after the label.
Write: 9.33
